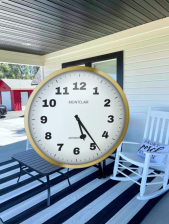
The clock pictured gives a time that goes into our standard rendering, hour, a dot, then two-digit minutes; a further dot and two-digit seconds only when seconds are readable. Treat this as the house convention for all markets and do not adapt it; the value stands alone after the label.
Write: 5.24
